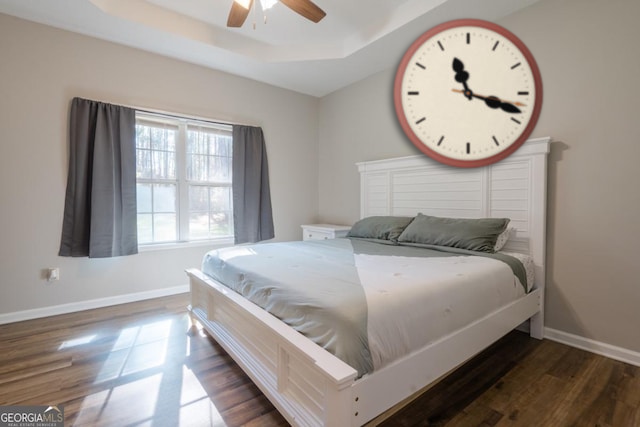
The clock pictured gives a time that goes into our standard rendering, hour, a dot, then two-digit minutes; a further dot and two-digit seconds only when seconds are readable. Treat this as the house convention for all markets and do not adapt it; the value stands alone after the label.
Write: 11.18.17
